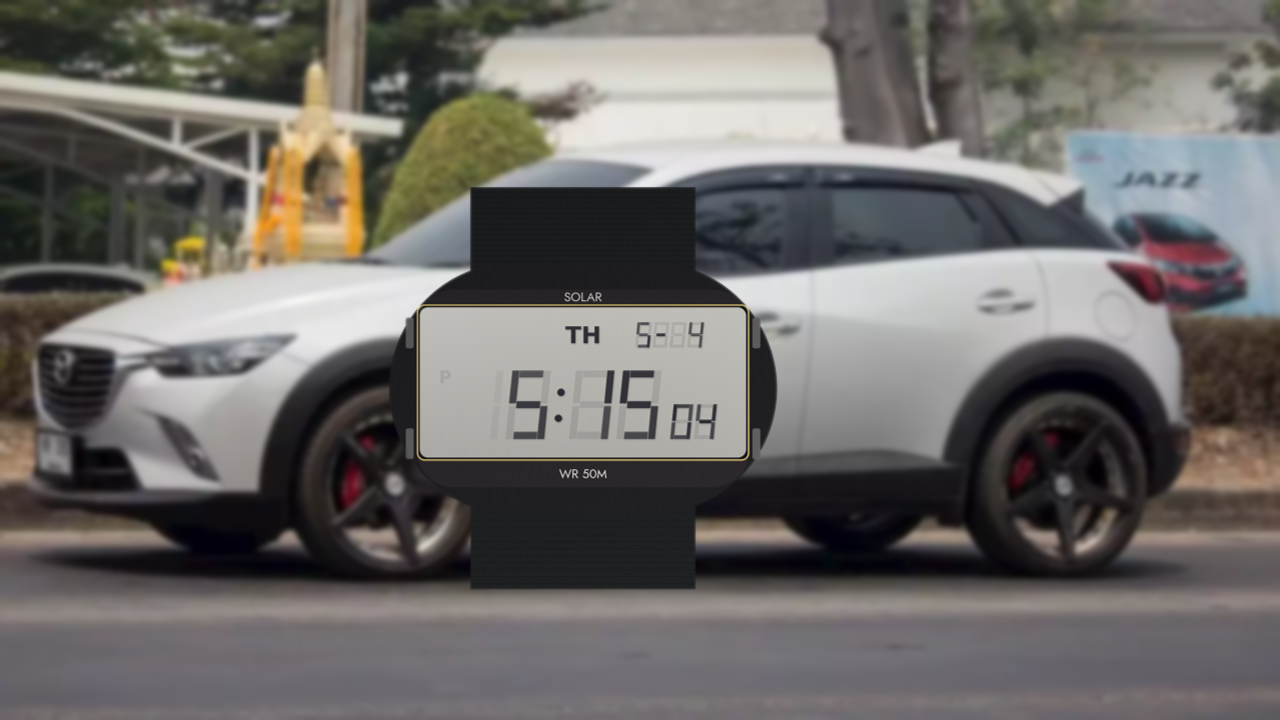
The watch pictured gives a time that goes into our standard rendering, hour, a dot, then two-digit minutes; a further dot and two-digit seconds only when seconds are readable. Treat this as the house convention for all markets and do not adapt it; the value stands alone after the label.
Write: 5.15.04
